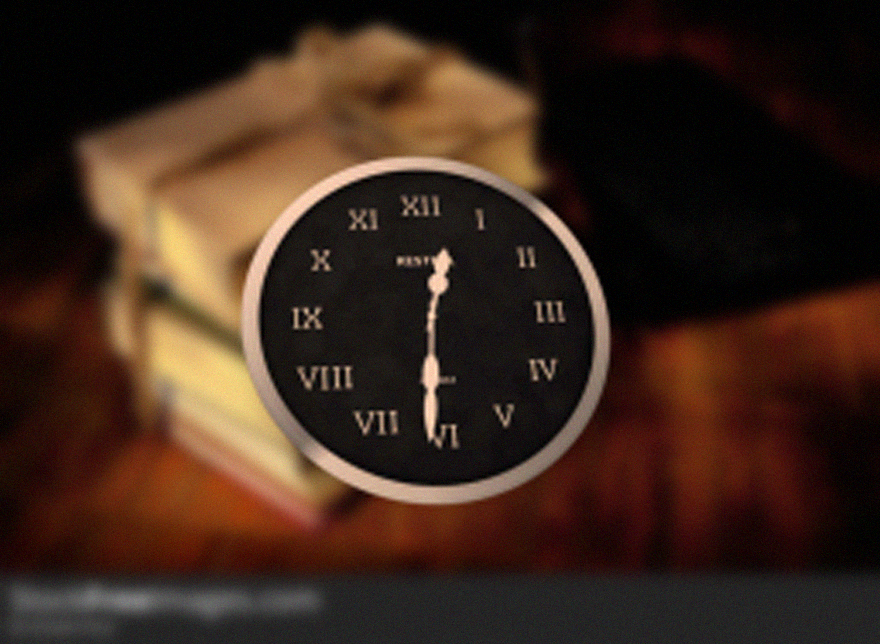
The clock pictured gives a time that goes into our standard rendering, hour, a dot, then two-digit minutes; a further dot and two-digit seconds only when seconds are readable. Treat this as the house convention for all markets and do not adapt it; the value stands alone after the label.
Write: 12.31
